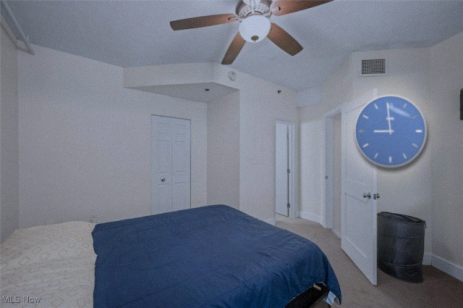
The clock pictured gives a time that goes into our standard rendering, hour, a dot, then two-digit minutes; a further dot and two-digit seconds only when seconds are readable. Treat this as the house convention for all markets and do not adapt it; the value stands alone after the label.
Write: 8.59
